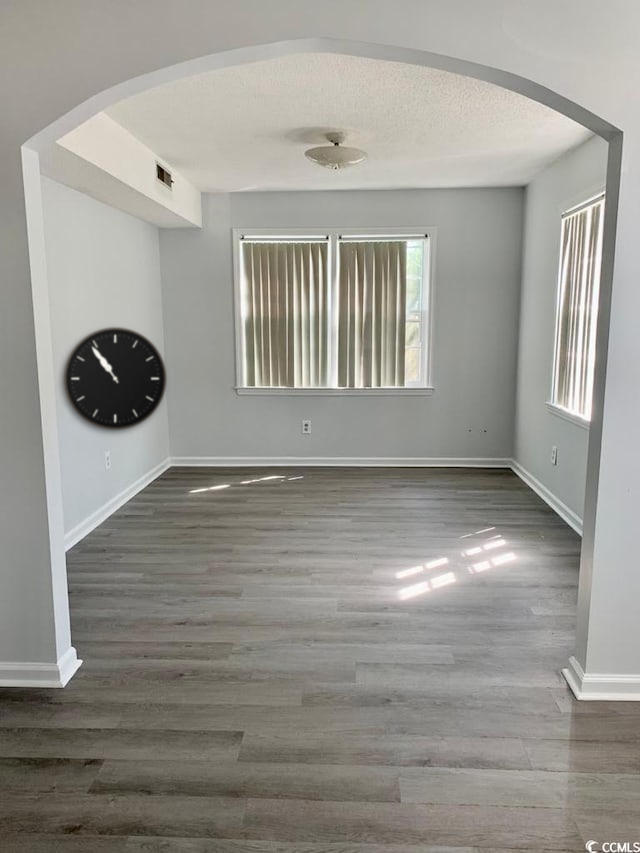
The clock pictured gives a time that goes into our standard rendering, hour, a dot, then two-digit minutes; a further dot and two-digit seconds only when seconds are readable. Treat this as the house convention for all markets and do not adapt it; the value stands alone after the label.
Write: 10.54
